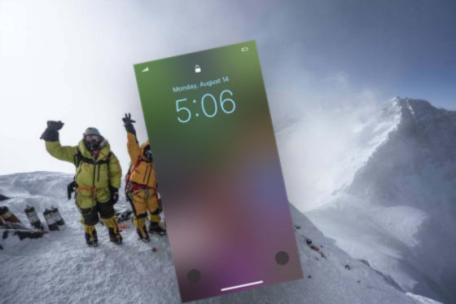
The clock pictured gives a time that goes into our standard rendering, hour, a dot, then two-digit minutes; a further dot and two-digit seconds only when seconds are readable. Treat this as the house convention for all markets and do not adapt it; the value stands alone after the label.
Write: 5.06
